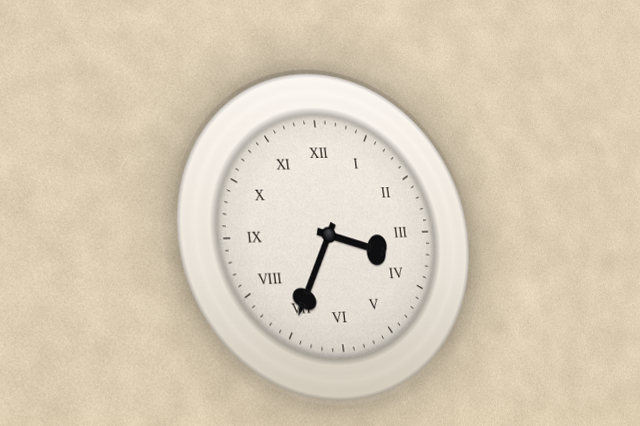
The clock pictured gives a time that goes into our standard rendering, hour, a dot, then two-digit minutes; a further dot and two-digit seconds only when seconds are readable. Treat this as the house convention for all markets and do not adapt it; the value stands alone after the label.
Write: 3.35
